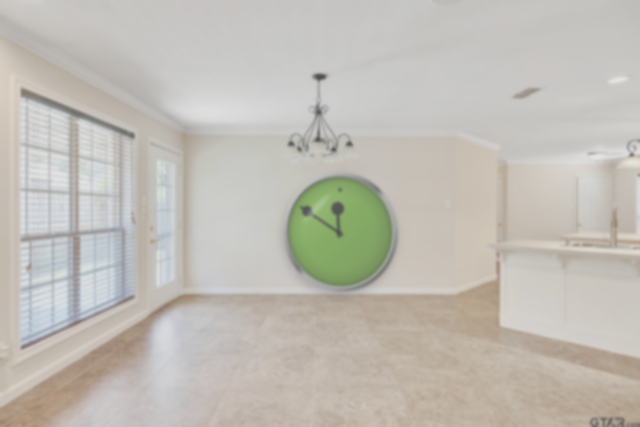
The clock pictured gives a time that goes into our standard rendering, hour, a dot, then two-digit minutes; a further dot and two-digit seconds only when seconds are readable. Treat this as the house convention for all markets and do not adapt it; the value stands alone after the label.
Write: 11.50
